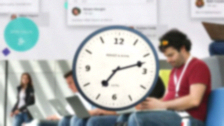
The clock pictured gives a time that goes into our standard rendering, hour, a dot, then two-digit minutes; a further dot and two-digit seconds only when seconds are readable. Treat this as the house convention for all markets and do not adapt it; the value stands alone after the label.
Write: 7.12
